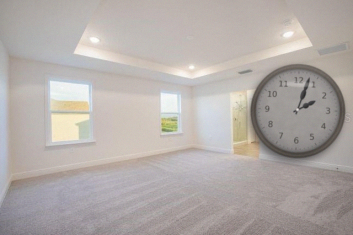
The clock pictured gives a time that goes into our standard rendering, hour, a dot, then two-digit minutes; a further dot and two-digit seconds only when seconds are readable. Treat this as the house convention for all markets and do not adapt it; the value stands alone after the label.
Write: 2.03
